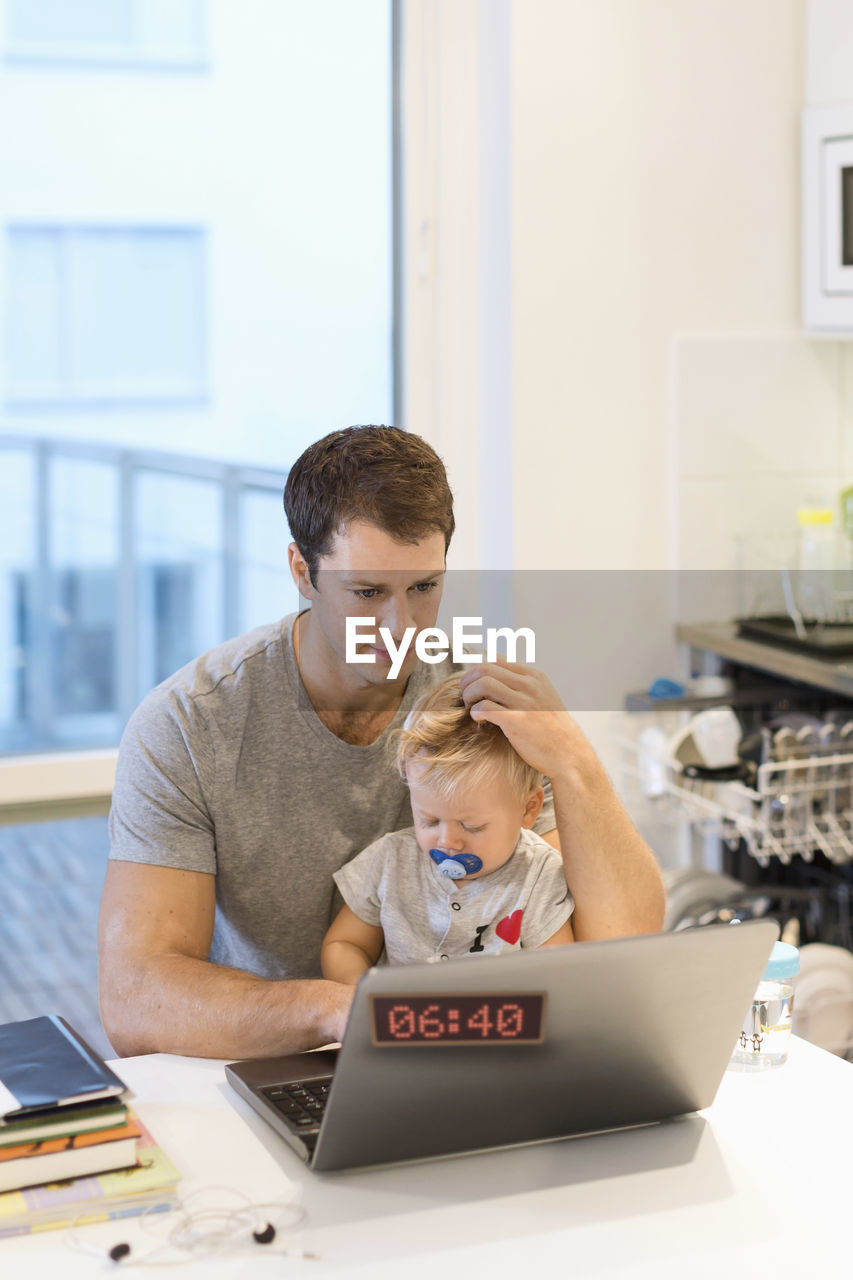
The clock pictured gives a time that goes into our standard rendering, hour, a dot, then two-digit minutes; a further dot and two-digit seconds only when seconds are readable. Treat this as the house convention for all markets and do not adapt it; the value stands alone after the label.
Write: 6.40
